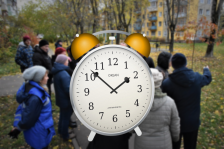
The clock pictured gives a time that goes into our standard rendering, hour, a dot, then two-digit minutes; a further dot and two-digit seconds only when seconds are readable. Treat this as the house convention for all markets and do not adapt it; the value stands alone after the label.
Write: 1.52
